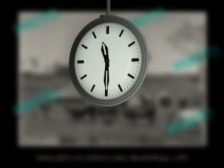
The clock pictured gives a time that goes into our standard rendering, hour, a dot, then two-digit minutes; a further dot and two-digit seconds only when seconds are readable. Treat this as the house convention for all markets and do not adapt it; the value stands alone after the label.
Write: 11.30
